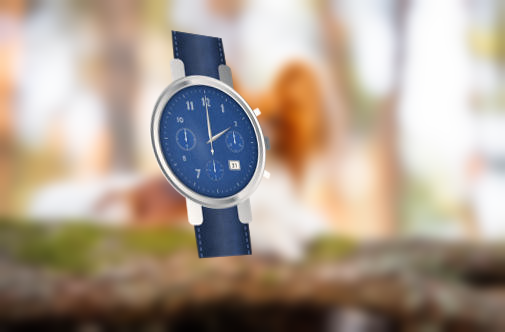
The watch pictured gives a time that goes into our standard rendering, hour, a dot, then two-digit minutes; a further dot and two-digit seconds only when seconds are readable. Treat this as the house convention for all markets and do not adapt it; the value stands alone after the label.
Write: 2.00
